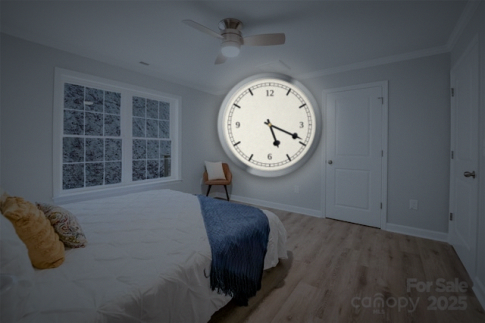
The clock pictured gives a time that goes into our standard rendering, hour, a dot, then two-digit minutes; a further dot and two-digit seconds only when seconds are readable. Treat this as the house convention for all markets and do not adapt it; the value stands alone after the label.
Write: 5.19
